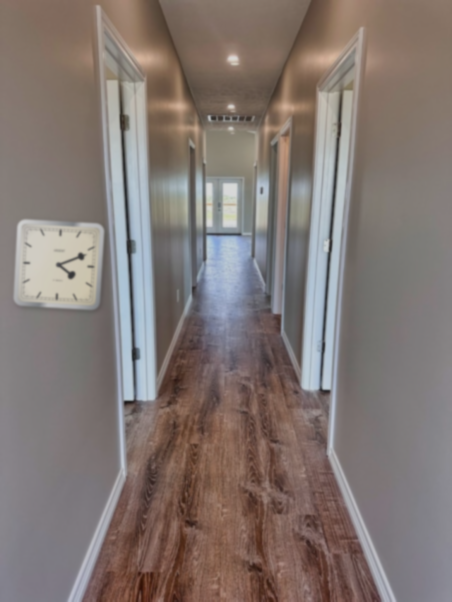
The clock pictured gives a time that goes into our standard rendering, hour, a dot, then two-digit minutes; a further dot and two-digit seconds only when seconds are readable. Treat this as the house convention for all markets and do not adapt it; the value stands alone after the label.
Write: 4.11
